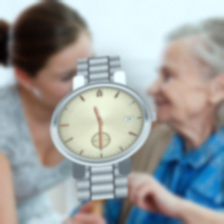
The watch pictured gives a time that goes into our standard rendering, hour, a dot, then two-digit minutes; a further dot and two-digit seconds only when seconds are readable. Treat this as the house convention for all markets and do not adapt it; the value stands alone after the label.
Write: 11.30
